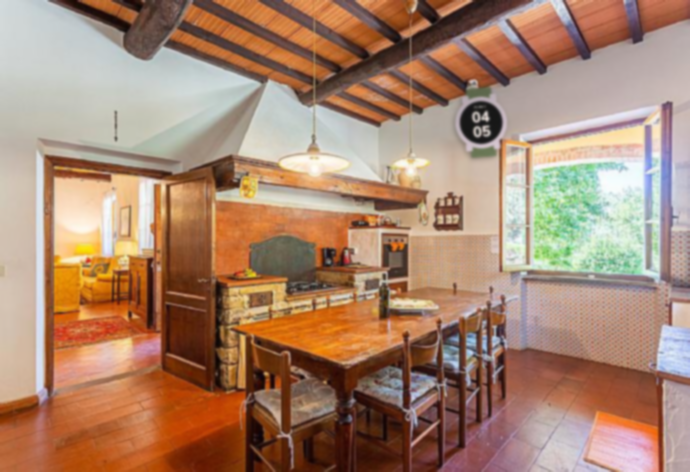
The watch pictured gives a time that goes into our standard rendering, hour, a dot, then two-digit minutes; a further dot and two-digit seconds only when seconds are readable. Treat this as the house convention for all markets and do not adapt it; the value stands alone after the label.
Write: 4.05
